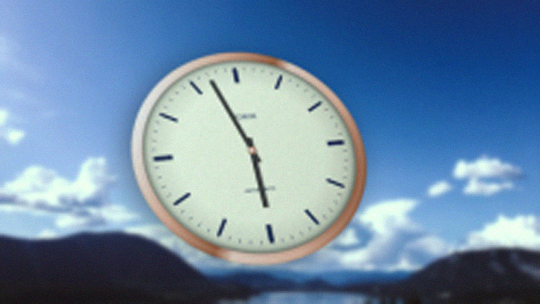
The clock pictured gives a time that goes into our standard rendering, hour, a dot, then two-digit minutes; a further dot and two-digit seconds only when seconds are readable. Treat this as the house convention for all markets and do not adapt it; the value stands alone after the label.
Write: 5.57
